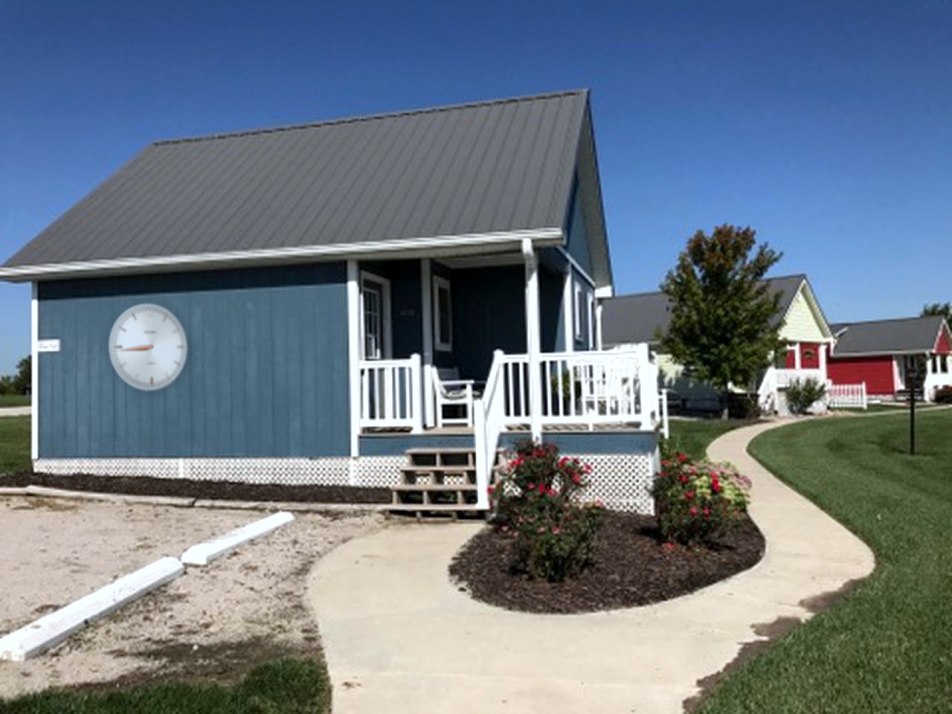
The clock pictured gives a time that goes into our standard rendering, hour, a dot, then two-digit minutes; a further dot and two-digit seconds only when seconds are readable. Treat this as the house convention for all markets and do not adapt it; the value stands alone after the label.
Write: 8.44
